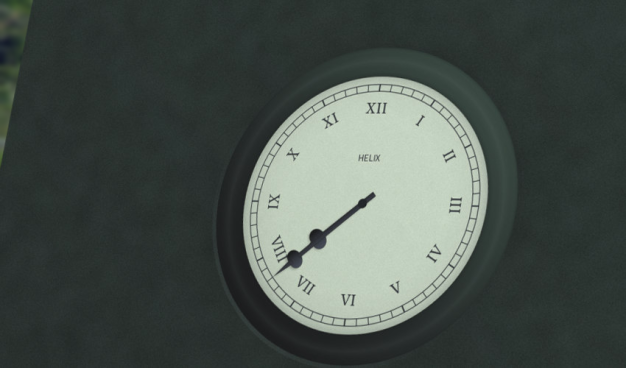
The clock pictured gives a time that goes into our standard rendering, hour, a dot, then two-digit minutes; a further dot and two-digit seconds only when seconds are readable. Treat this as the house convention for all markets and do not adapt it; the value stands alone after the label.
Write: 7.38
